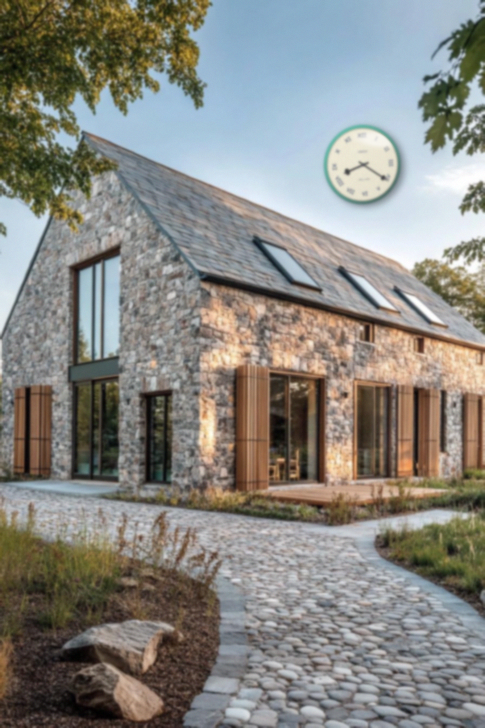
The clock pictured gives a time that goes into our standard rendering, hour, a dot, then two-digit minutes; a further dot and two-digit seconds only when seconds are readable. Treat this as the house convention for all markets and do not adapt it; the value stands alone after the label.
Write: 8.21
